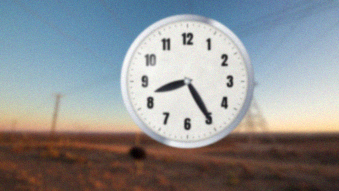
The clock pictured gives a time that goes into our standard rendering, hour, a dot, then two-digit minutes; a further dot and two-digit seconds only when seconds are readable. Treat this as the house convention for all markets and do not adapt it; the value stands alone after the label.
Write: 8.25
